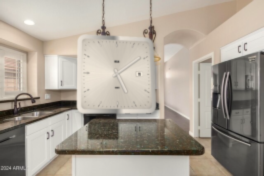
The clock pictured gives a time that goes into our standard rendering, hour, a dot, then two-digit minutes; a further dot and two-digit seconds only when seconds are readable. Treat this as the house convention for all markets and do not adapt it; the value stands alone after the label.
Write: 5.09
